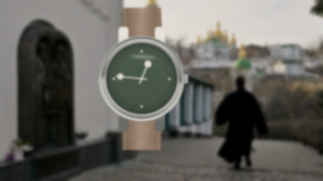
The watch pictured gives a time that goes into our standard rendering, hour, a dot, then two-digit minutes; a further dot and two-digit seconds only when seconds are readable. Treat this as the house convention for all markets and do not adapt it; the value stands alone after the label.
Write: 12.46
